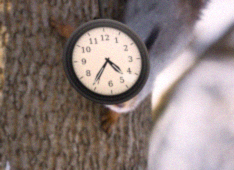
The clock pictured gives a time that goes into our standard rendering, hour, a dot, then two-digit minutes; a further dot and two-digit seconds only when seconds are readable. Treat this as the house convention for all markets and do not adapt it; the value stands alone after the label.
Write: 4.36
